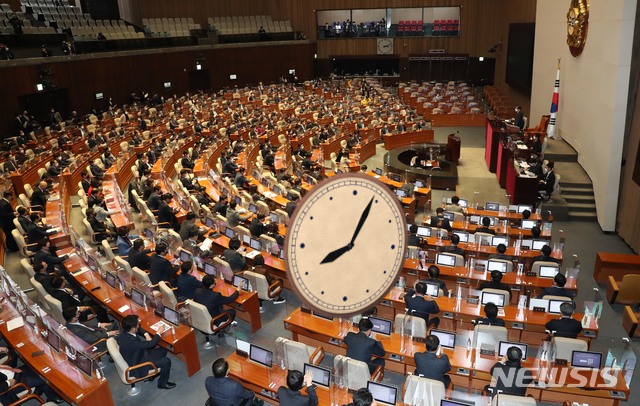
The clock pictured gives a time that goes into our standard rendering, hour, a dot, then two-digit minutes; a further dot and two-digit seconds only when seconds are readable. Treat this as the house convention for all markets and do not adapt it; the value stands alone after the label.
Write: 8.04
